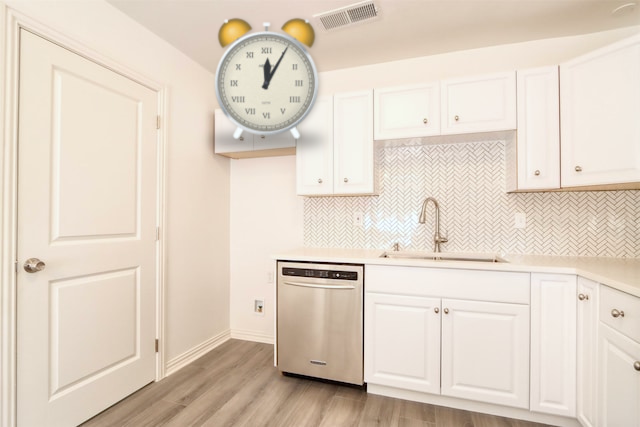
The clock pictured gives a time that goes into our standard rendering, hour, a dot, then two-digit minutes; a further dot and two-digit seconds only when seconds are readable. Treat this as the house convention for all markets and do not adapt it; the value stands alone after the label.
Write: 12.05
